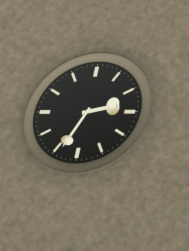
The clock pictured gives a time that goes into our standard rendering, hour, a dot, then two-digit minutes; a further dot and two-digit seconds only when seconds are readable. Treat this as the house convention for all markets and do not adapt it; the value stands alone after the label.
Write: 2.34
